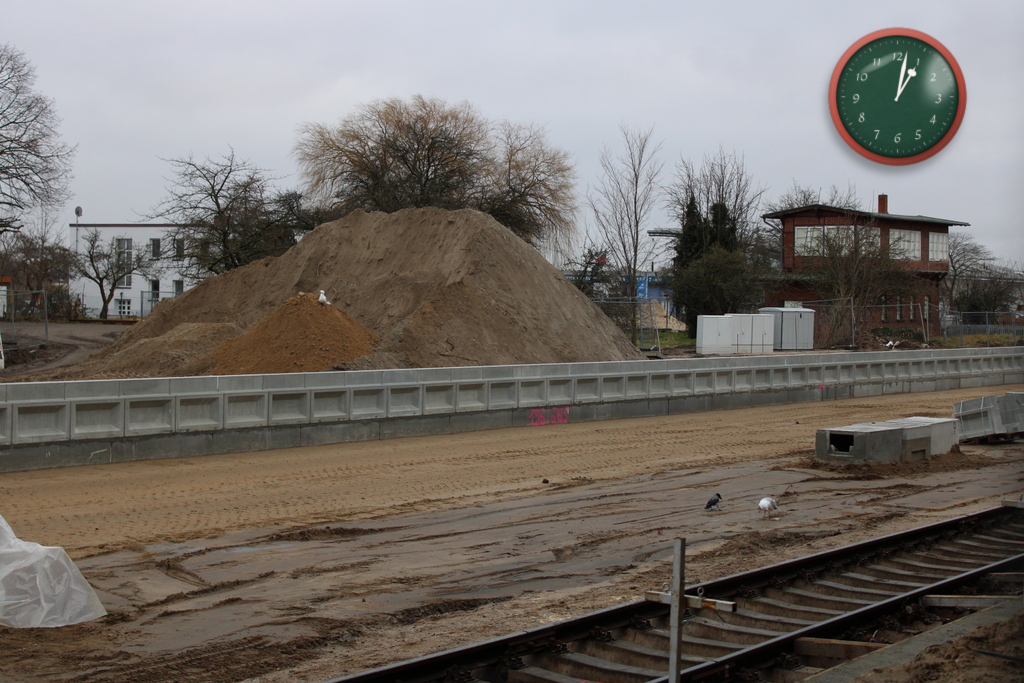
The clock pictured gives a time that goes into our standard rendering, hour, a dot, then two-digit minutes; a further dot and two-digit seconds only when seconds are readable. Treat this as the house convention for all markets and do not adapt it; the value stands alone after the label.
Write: 1.02
